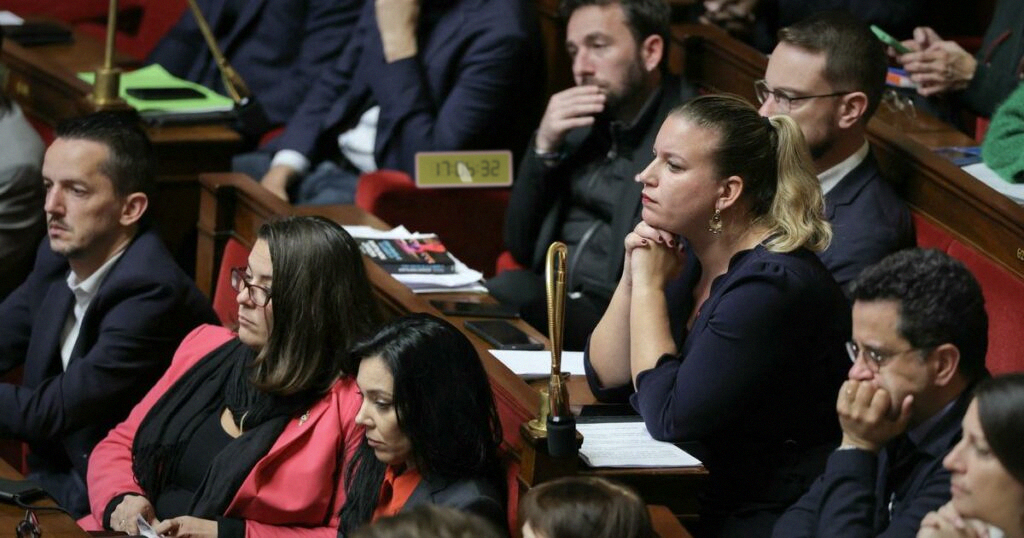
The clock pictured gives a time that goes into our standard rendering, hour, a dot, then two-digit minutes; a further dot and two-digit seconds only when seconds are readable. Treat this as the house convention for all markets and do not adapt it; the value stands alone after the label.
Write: 17.06.32
